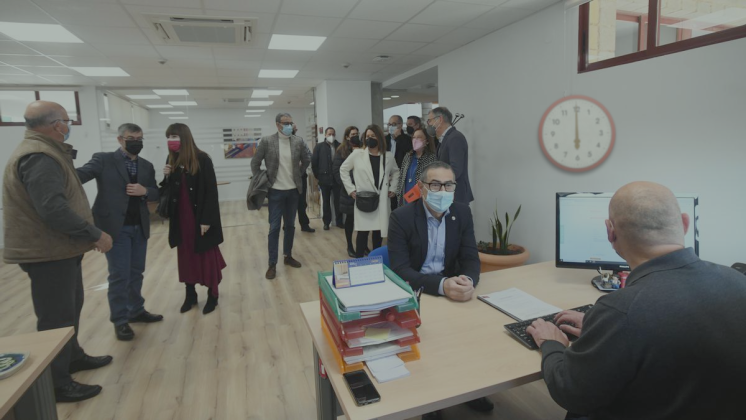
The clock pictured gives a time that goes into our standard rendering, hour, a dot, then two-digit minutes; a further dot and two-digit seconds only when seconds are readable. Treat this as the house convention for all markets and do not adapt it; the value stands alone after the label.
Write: 6.00
